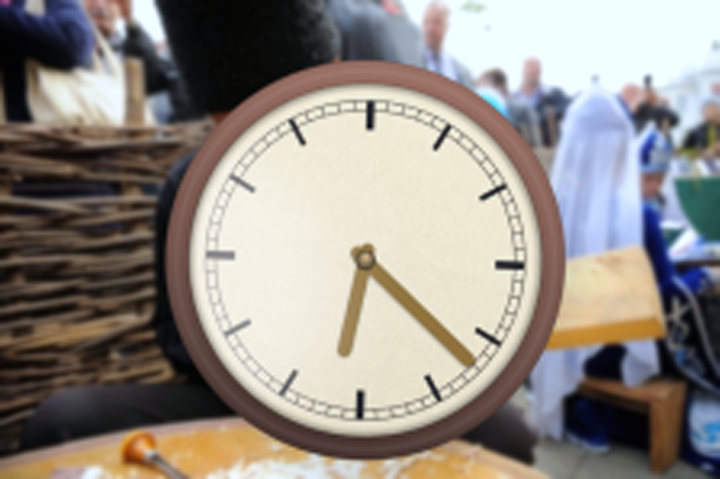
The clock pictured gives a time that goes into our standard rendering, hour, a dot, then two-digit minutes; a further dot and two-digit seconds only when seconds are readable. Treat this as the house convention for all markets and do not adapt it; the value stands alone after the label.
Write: 6.22
